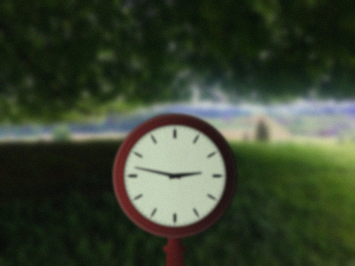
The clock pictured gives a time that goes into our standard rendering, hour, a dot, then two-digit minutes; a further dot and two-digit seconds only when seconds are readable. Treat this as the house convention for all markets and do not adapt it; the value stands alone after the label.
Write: 2.47
